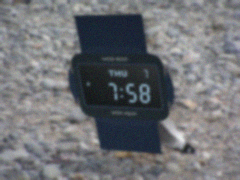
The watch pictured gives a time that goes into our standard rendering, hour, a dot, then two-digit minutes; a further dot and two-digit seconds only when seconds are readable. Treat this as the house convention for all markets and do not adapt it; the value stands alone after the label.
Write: 7.58
